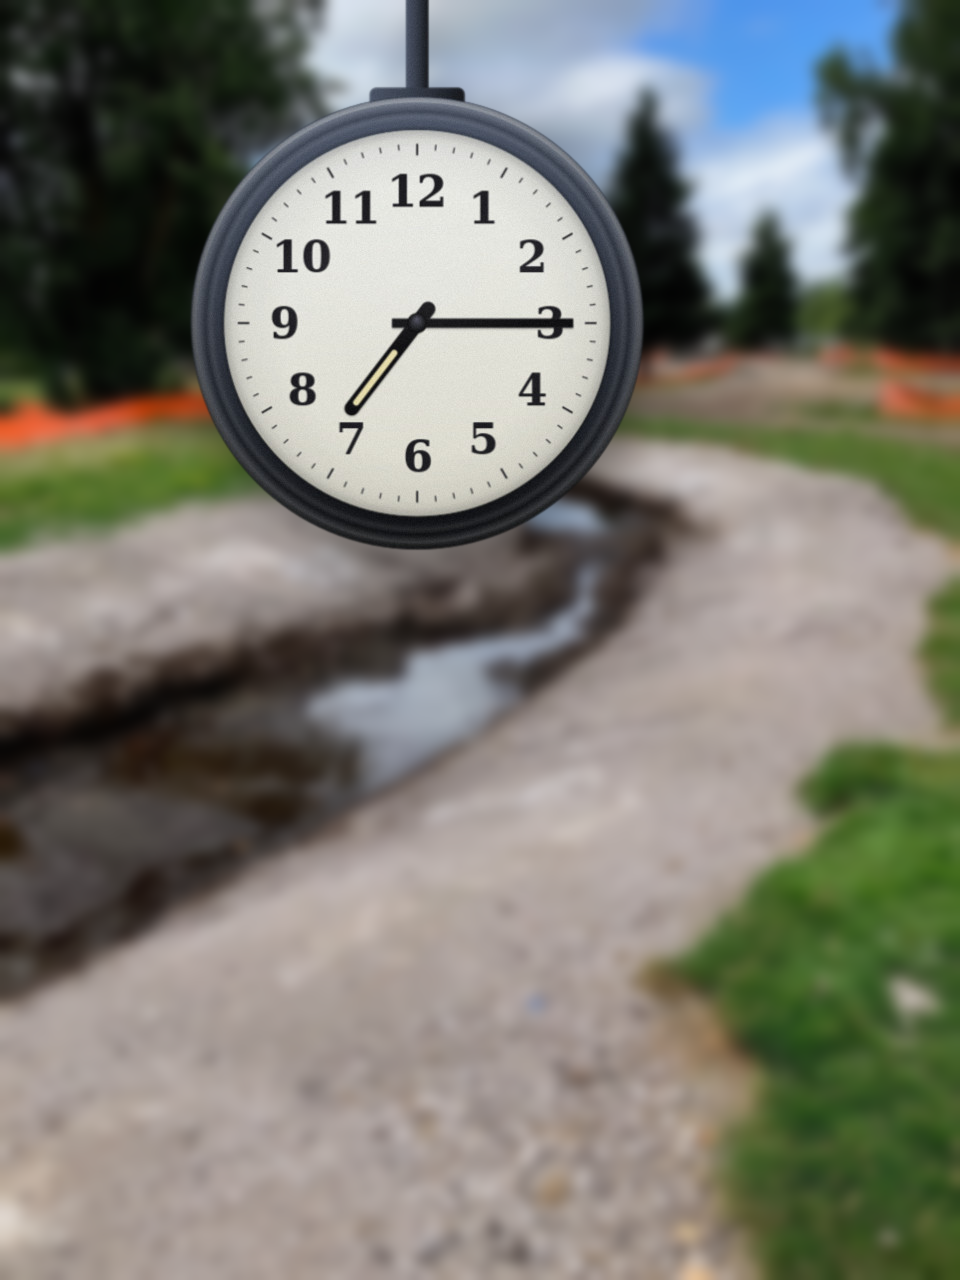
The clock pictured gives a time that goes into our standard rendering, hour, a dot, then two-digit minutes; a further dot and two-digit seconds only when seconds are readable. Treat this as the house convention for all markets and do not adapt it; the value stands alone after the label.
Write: 7.15
